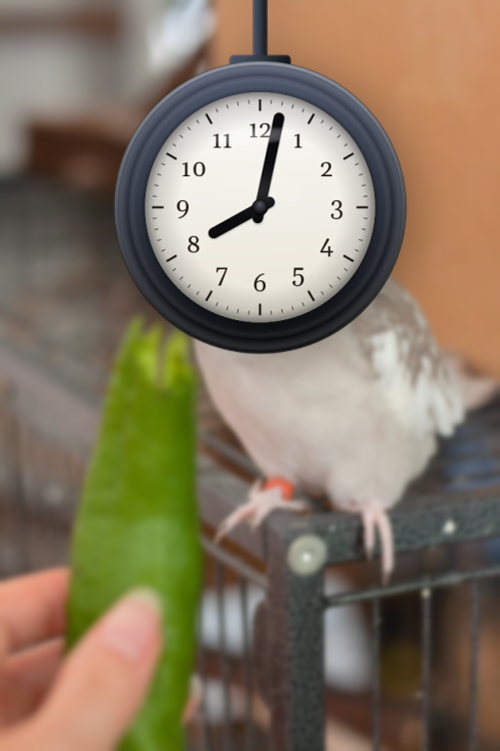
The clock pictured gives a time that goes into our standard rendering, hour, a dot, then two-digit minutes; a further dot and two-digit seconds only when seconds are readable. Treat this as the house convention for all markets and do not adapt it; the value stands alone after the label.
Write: 8.02
